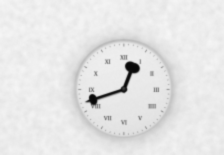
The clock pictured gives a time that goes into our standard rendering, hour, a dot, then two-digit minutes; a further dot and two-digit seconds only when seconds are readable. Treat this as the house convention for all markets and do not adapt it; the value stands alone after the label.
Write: 12.42
